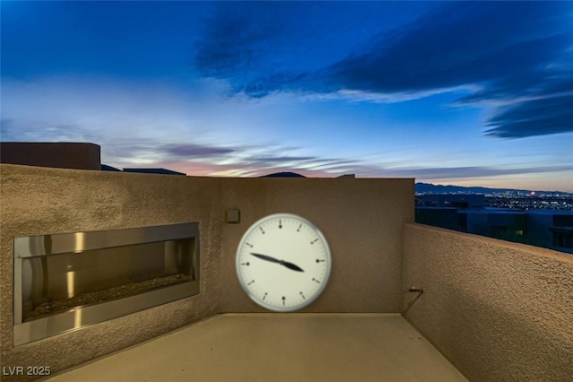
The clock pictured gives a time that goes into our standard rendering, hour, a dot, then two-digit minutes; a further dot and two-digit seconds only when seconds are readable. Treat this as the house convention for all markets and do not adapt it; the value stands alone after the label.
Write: 3.48
